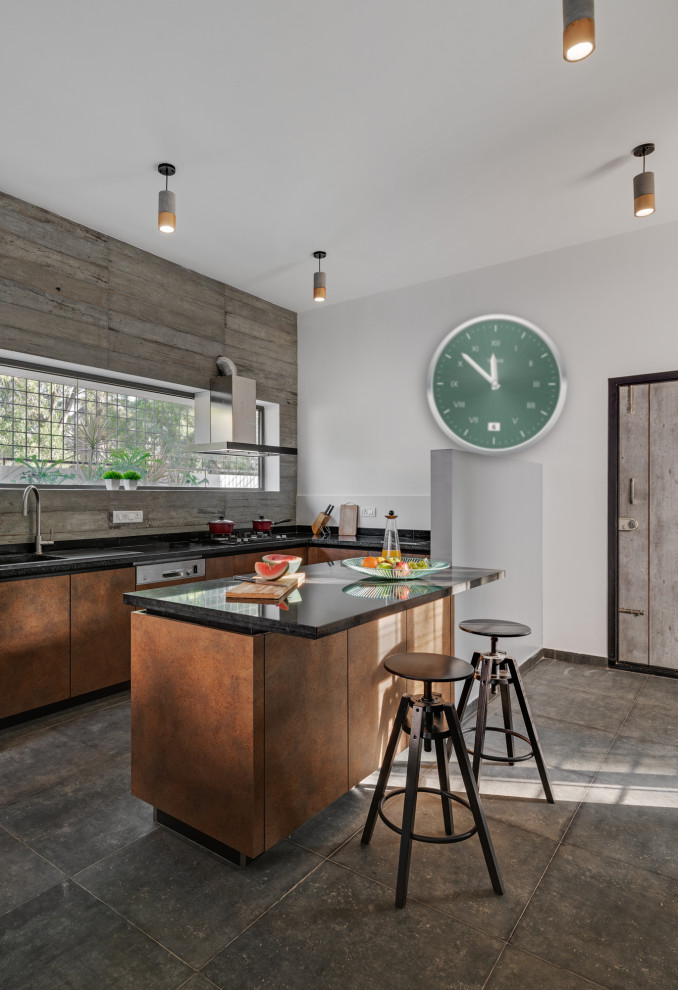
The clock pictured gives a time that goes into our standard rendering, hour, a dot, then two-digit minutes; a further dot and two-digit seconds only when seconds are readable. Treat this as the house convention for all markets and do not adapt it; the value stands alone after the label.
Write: 11.52
